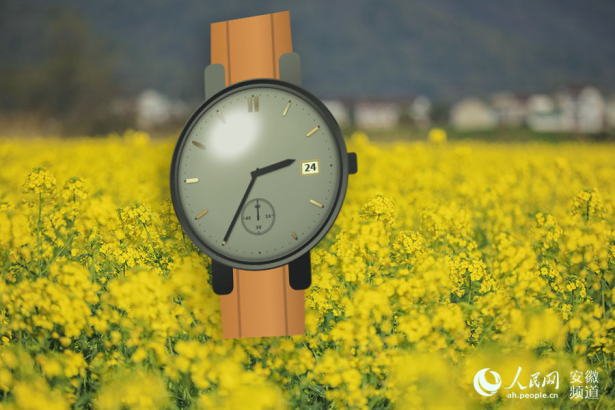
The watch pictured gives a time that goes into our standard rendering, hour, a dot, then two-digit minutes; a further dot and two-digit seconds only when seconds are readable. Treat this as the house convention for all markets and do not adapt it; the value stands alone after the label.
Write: 2.35
